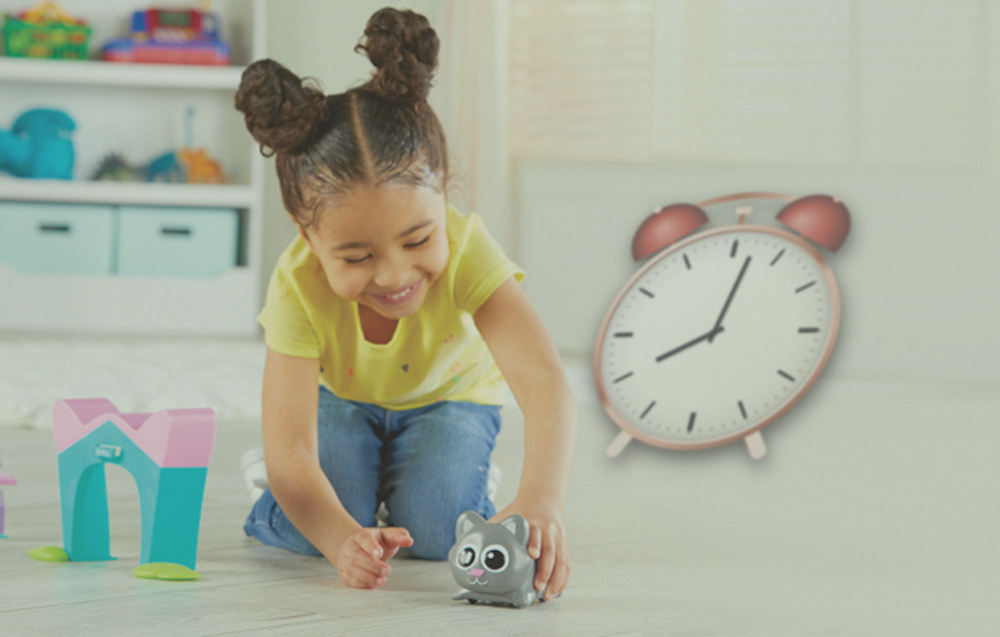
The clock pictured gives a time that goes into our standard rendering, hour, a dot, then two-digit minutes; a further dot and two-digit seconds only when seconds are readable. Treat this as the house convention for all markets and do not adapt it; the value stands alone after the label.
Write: 8.02
